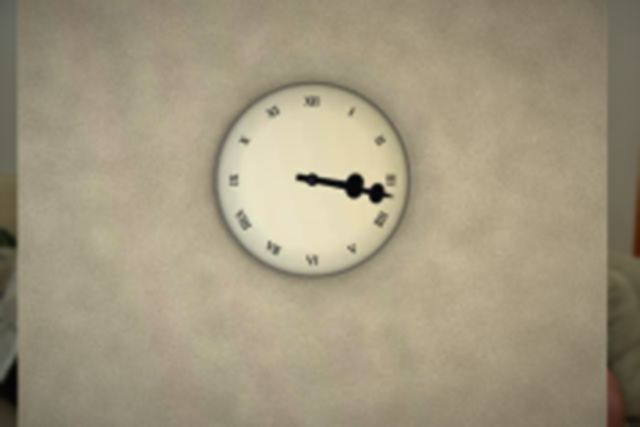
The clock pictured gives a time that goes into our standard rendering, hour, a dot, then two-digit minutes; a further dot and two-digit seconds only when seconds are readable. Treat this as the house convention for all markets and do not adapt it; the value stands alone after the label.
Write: 3.17
